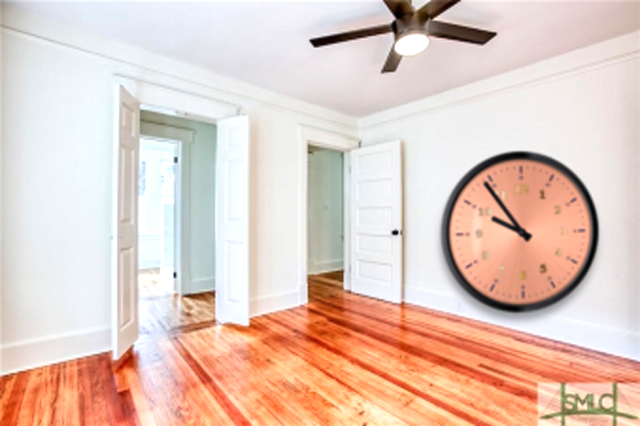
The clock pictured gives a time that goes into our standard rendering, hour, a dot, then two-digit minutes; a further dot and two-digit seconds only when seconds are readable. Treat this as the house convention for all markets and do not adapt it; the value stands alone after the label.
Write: 9.54
